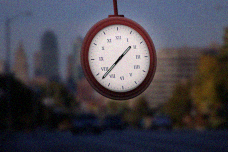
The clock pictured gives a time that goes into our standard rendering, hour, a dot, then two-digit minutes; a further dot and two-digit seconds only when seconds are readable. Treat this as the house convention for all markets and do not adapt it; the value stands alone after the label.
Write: 1.38
